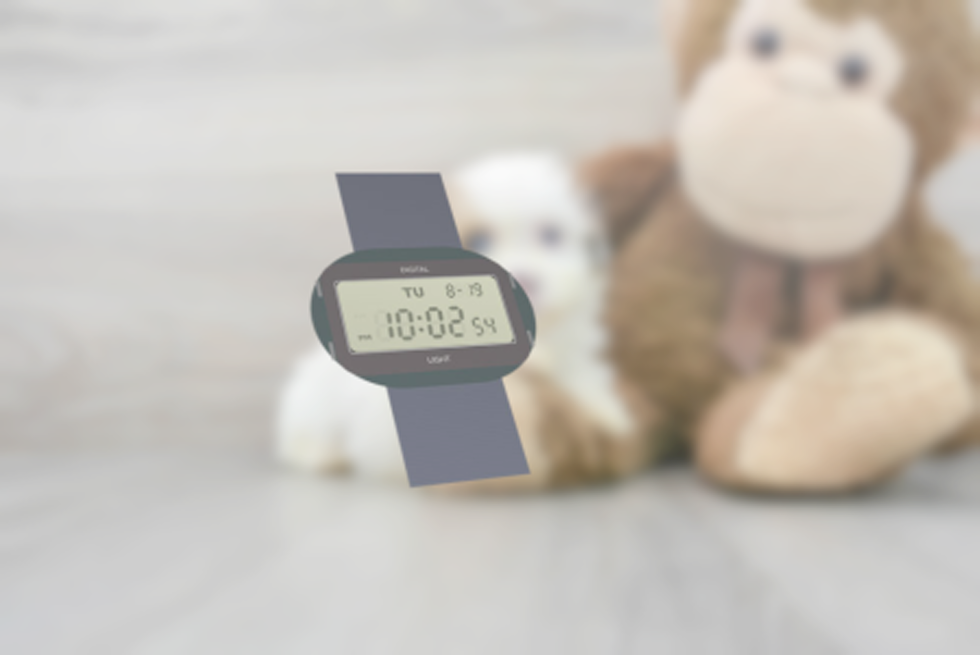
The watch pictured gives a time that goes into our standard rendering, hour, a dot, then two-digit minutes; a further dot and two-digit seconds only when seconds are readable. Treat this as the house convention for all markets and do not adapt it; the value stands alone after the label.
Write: 10.02.54
